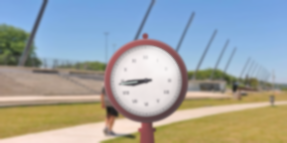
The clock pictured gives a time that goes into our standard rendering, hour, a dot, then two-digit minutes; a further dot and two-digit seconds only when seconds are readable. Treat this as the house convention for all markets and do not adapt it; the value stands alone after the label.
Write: 8.44
